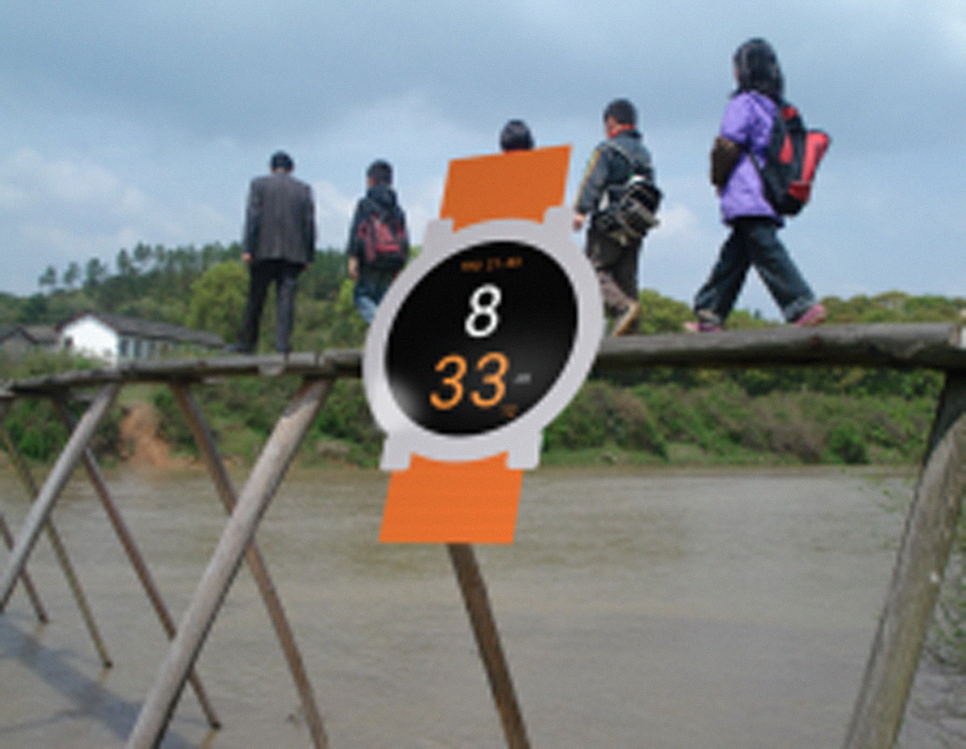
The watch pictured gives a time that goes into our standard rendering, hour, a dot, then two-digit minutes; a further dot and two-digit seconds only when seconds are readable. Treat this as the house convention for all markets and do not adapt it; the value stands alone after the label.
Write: 8.33
